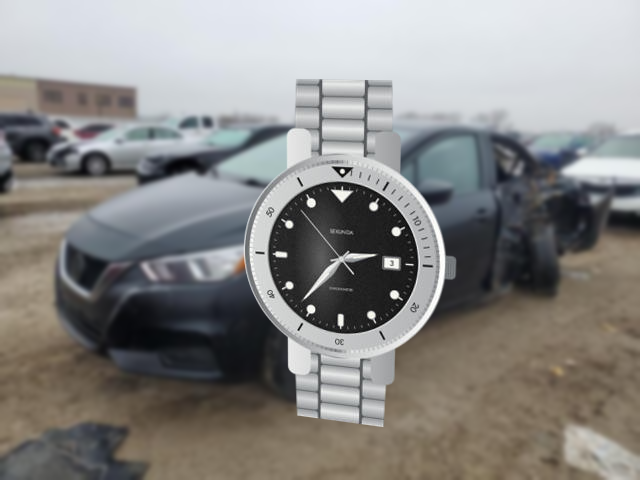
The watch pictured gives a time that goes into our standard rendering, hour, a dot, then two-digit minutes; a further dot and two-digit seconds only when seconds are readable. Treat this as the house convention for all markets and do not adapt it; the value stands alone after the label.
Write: 2.36.53
